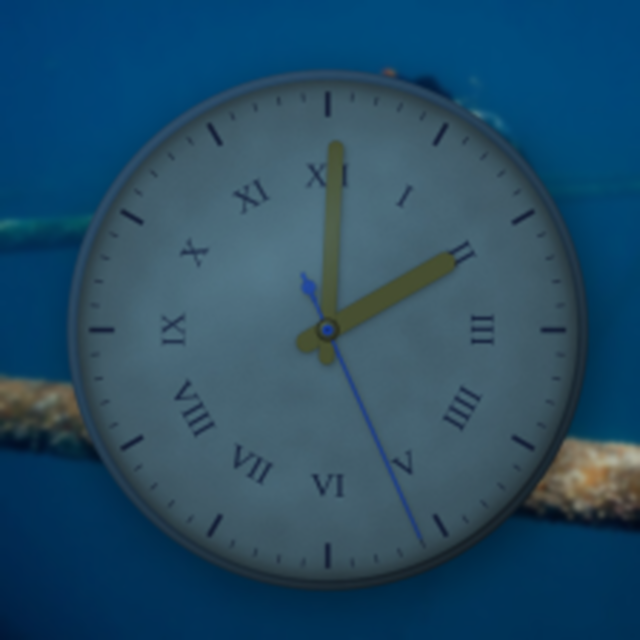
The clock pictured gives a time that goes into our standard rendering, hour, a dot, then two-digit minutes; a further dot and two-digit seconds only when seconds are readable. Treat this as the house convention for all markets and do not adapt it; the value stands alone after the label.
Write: 2.00.26
